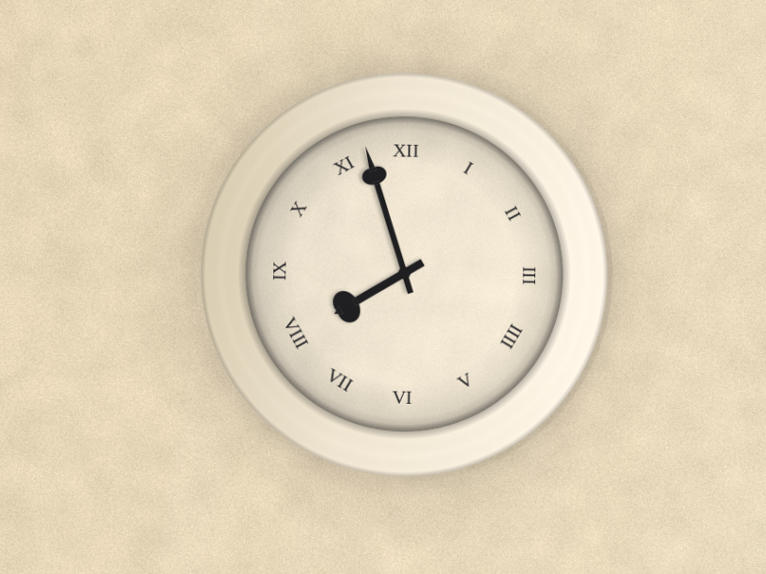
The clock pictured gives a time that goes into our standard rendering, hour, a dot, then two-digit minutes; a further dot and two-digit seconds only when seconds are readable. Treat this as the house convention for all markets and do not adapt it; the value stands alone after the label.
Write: 7.57
